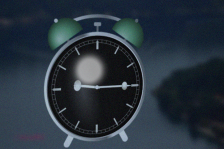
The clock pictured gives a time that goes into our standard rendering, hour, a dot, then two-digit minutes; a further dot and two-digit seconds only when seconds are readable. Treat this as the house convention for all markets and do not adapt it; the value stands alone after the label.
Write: 9.15
